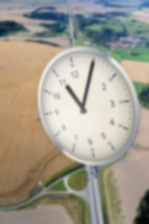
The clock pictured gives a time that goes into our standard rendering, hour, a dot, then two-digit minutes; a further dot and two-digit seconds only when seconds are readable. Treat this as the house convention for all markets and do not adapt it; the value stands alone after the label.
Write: 11.05
